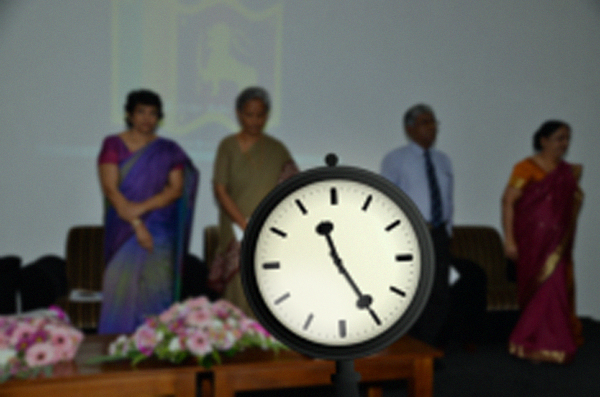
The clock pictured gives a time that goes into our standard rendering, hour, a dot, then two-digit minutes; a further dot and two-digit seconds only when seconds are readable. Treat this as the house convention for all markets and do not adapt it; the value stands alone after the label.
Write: 11.25
